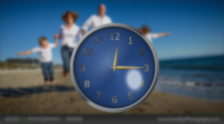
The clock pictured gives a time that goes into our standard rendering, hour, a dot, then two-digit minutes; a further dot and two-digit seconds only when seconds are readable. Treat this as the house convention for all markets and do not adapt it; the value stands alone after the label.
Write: 12.15
